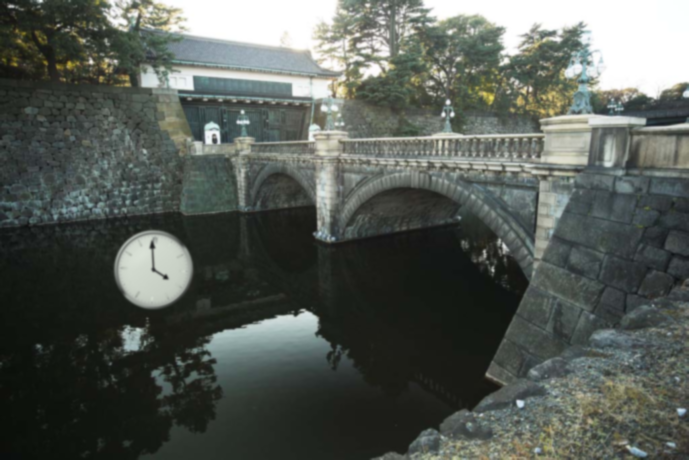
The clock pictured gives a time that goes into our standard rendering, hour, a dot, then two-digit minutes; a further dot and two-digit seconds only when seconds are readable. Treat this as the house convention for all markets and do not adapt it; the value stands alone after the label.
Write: 3.59
